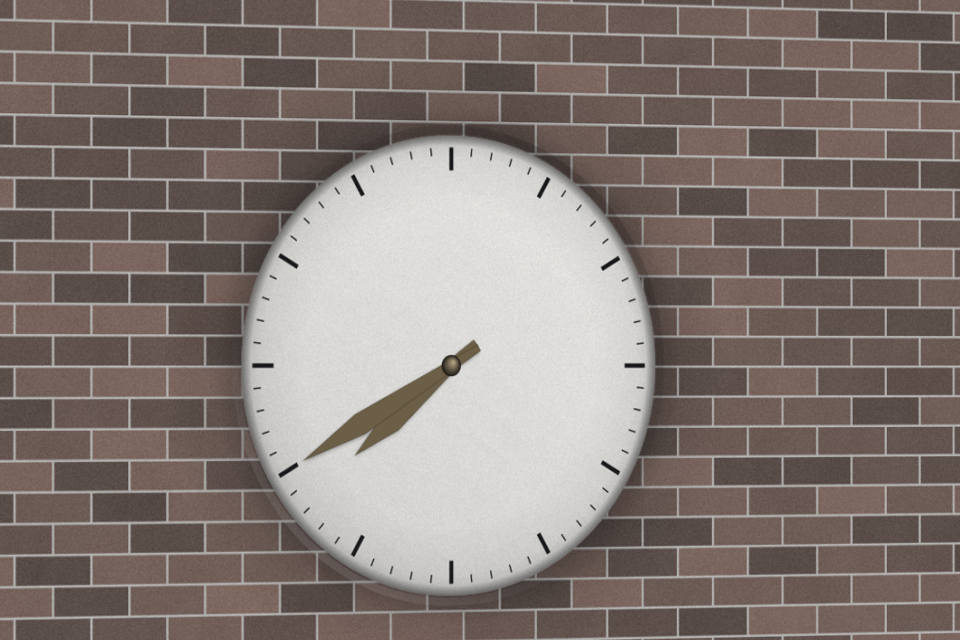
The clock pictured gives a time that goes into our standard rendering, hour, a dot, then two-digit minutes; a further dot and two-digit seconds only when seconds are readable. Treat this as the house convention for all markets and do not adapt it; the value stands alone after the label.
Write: 7.40
